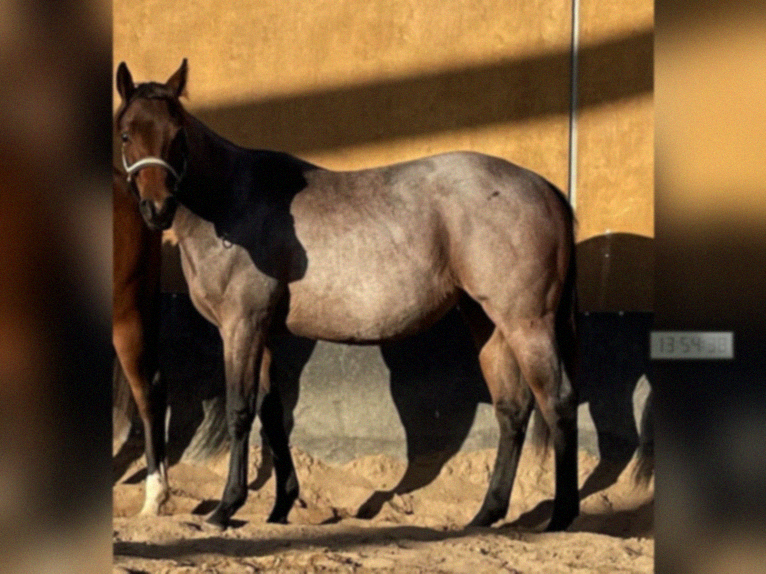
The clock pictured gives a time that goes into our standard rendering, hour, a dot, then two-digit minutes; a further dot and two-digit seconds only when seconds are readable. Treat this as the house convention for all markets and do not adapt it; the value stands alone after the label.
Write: 13.54.38
